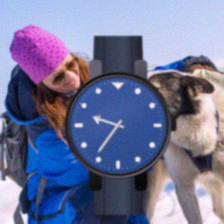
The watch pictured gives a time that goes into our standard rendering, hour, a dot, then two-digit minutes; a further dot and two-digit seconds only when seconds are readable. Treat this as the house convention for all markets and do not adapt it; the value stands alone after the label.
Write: 9.36
